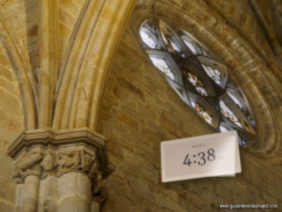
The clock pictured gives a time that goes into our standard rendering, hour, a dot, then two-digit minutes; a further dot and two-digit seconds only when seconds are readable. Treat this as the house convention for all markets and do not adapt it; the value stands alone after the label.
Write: 4.38
